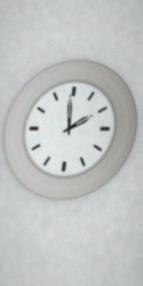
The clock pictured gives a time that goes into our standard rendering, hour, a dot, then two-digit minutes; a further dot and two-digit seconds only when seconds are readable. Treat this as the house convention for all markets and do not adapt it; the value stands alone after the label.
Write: 1.59
